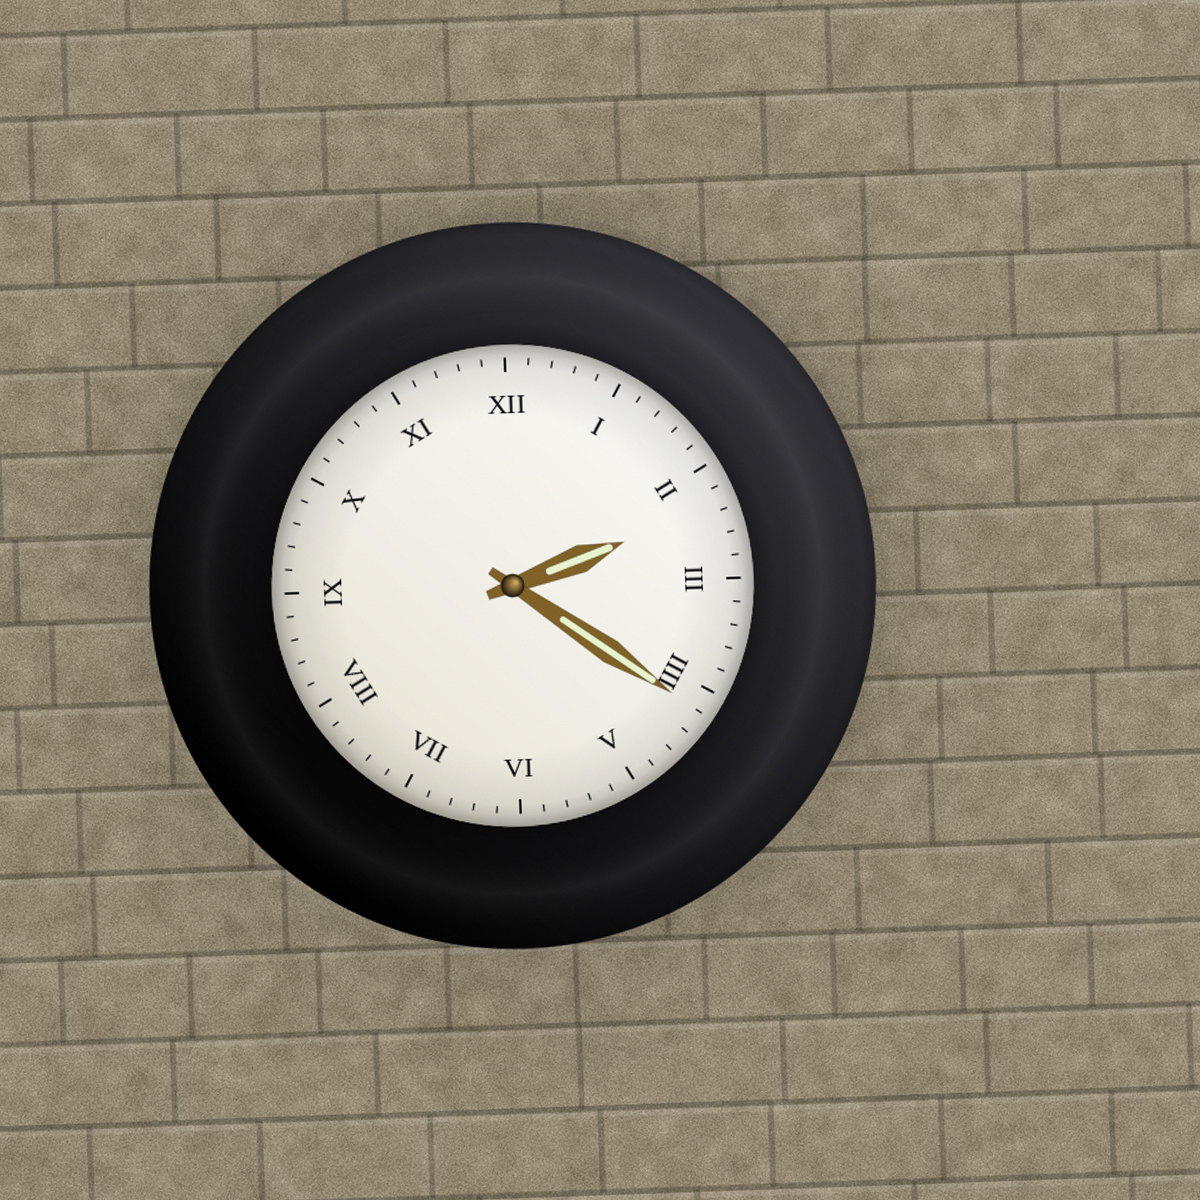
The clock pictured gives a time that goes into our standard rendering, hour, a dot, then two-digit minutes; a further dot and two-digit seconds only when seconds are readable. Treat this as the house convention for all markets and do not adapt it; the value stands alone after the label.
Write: 2.21
